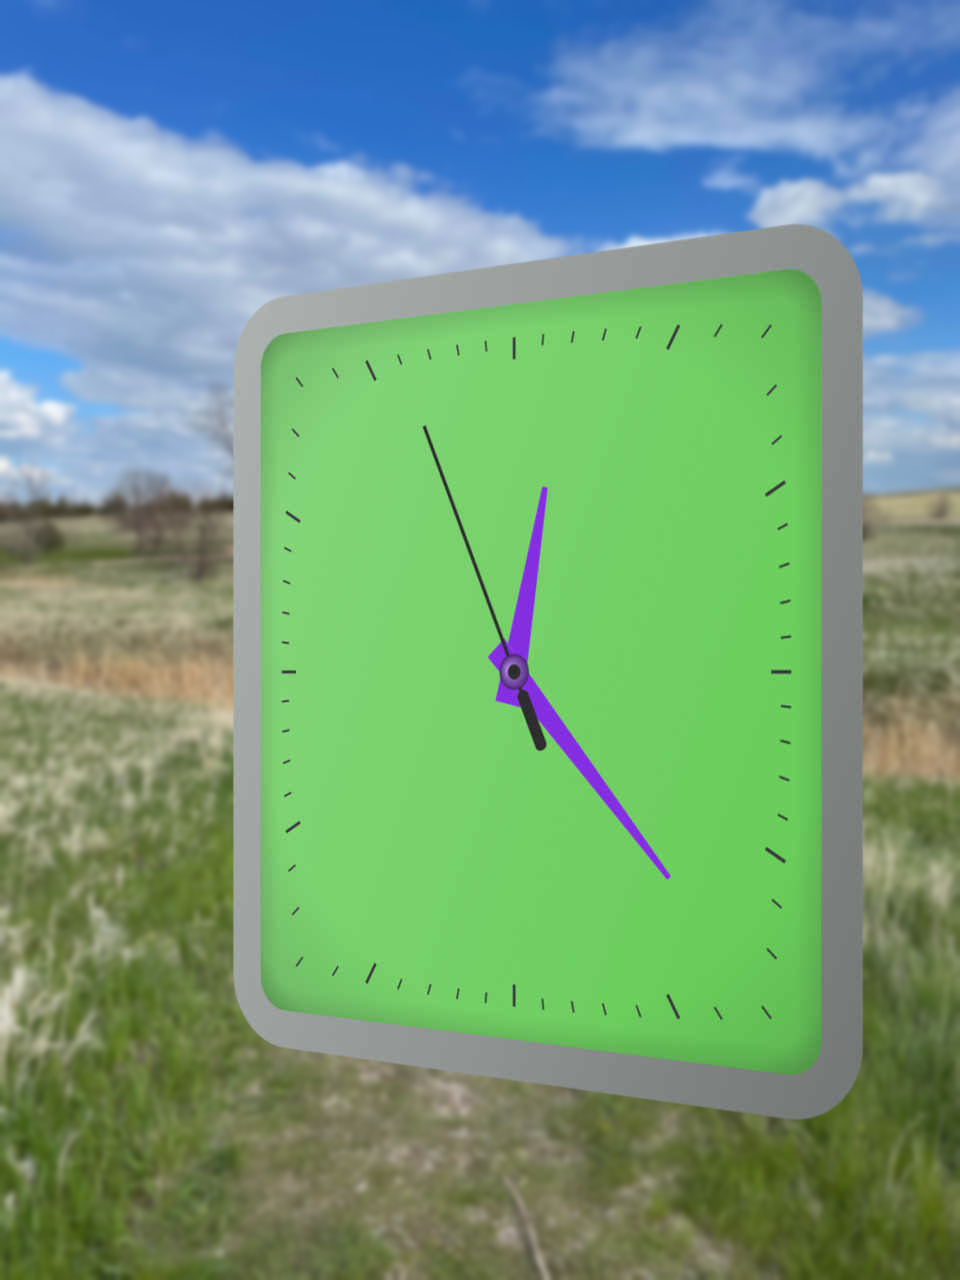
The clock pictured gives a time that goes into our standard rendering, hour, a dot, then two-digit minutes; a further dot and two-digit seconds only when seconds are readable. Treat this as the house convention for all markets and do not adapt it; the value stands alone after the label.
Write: 12.22.56
